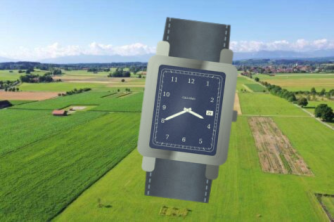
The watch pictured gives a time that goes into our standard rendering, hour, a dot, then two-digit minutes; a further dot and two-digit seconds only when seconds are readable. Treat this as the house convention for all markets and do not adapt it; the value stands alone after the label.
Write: 3.40
